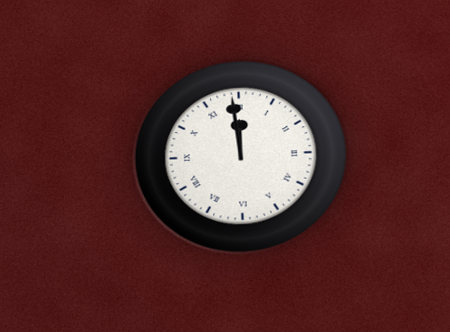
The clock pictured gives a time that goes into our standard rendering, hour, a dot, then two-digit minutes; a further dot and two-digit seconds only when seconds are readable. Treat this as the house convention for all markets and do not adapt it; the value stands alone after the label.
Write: 11.59
